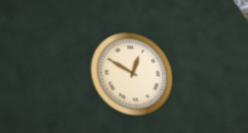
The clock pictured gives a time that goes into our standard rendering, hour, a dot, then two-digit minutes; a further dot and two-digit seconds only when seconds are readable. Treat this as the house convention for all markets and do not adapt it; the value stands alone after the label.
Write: 12.50
